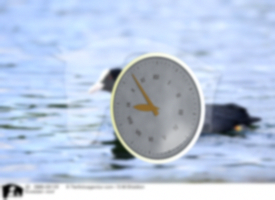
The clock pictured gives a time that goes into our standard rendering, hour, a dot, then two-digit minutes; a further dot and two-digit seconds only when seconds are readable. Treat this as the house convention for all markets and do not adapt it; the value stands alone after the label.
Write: 8.53
